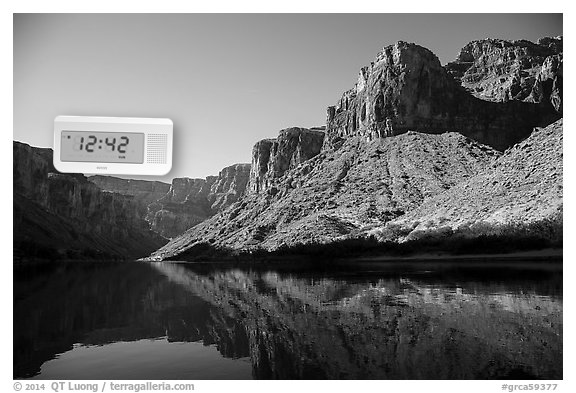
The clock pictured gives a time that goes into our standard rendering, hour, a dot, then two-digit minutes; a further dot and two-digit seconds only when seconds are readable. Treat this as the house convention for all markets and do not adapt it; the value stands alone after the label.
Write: 12.42
